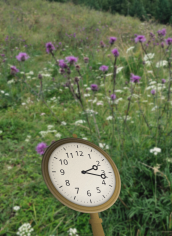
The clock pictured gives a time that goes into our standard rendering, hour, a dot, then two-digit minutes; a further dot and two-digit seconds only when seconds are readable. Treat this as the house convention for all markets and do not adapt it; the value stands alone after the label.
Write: 2.17
